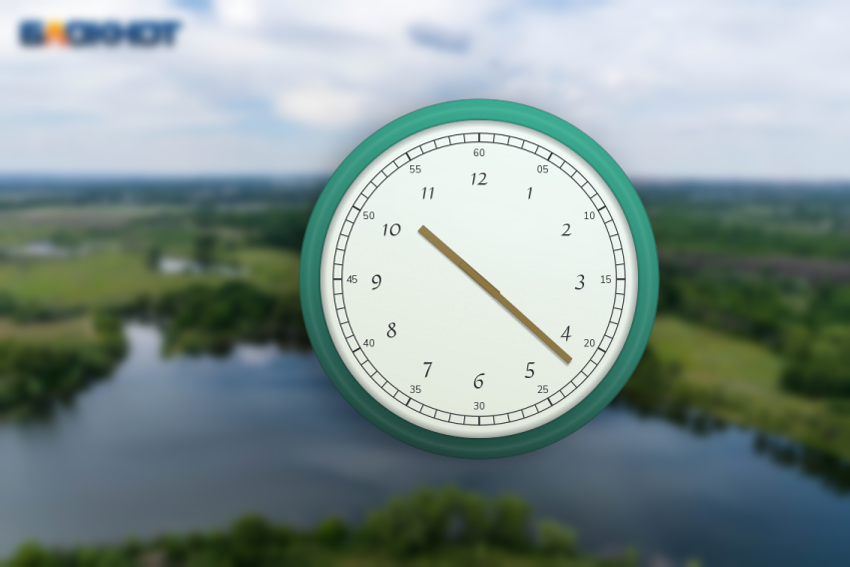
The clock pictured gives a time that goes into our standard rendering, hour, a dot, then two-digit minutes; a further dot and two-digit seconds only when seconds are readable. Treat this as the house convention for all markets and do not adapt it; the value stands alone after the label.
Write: 10.22
